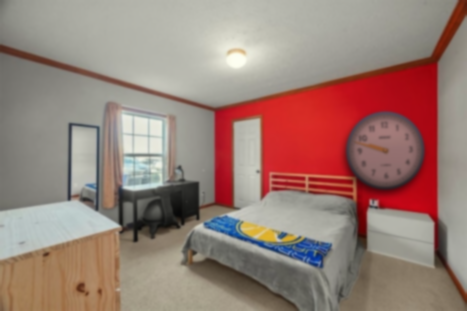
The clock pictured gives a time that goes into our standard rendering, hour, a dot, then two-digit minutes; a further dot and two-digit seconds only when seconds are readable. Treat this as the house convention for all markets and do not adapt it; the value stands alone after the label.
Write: 9.48
